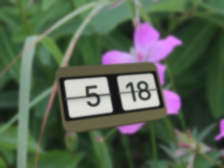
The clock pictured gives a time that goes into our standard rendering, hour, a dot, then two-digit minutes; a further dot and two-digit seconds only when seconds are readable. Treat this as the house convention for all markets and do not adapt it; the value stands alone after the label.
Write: 5.18
